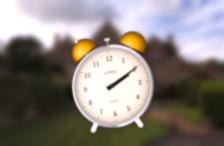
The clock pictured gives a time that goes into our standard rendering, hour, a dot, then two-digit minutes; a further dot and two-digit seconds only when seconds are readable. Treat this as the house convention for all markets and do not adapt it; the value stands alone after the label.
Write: 2.10
